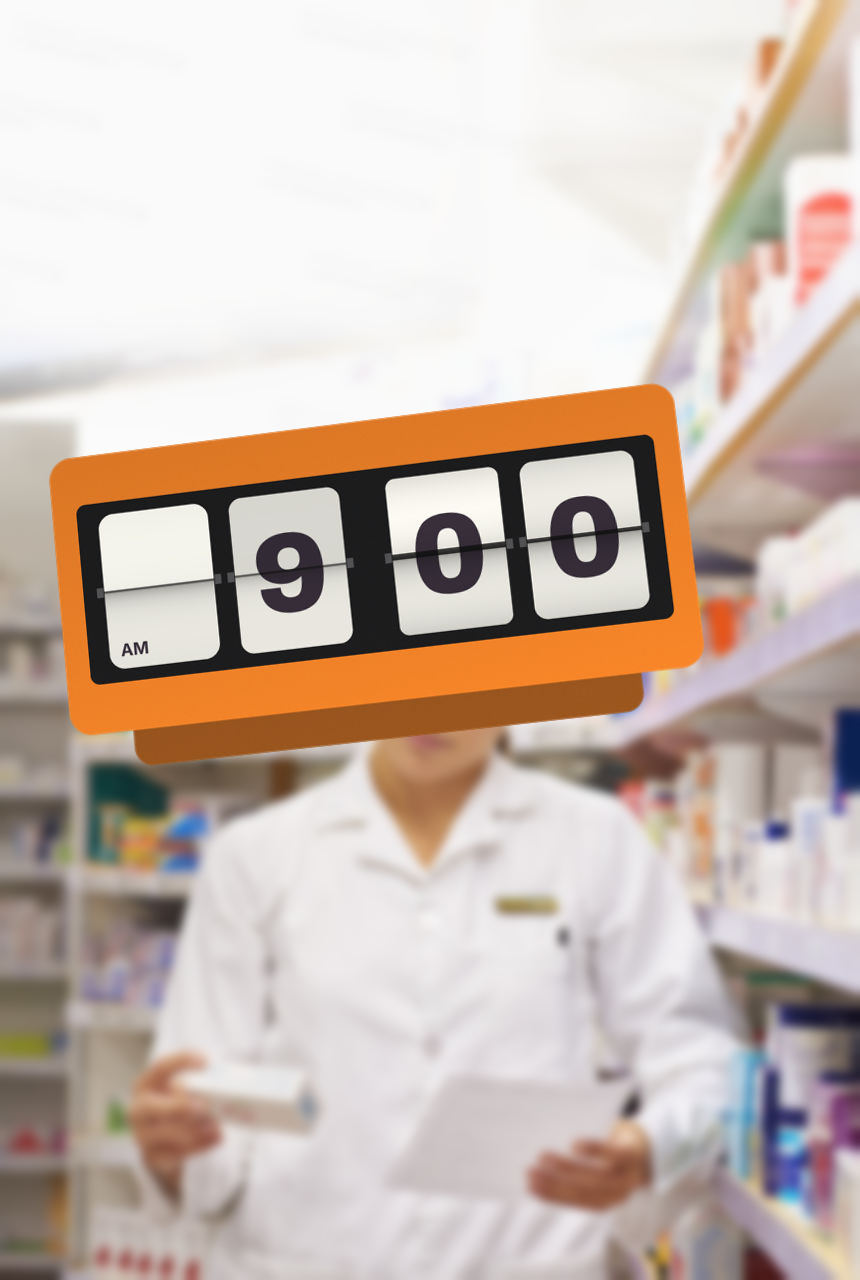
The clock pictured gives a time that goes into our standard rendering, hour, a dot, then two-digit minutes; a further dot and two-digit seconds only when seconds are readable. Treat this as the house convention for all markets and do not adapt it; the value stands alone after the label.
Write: 9.00
